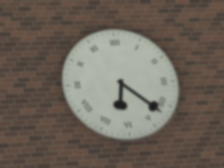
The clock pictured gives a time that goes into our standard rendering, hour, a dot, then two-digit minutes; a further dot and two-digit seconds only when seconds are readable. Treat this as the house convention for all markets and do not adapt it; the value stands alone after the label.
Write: 6.22
